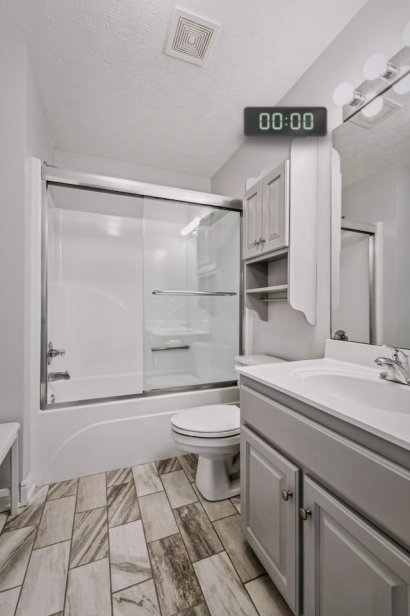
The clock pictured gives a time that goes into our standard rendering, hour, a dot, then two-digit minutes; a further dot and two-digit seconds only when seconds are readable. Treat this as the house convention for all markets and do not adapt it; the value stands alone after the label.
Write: 0.00
